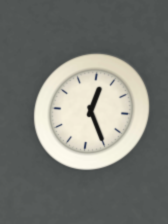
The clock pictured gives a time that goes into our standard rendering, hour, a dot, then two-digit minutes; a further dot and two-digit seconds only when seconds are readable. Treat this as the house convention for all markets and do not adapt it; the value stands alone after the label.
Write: 12.25
